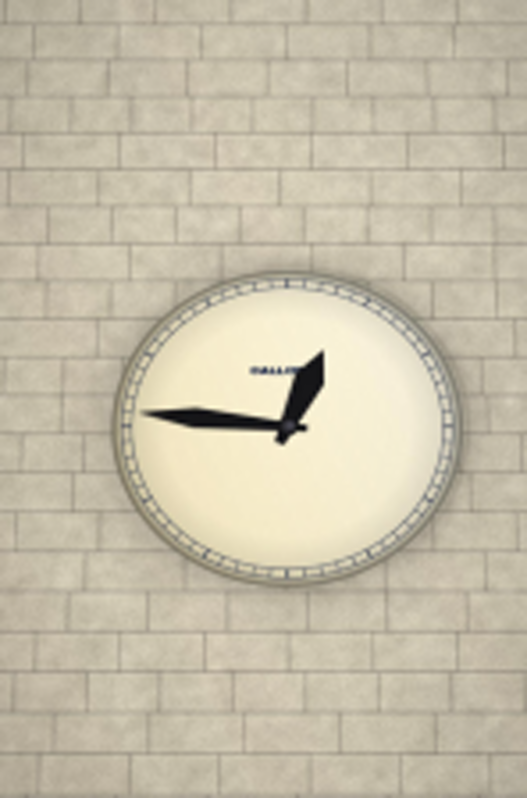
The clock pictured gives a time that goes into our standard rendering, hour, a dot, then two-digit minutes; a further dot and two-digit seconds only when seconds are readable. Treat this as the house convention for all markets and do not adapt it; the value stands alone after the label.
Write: 12.46
